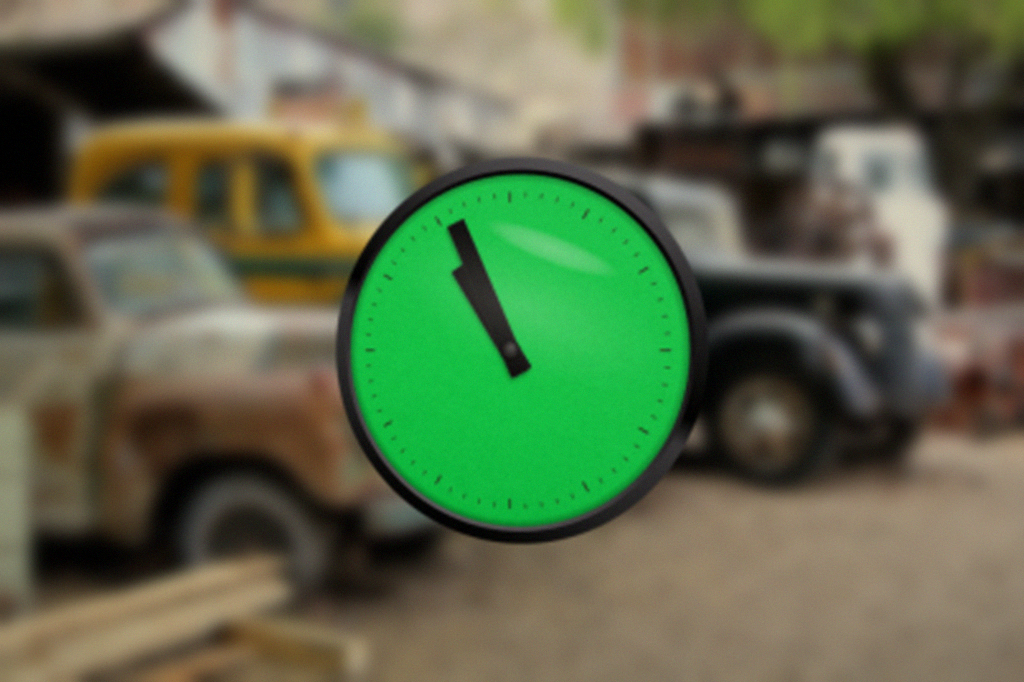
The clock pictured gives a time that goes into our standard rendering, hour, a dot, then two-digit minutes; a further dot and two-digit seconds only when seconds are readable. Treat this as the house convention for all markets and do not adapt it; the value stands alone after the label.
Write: 10.56
